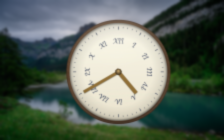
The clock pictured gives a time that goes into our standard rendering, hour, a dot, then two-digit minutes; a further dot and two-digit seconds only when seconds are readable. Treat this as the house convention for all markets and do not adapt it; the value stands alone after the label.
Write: 4.40
